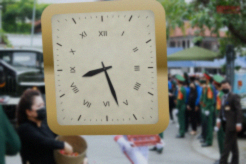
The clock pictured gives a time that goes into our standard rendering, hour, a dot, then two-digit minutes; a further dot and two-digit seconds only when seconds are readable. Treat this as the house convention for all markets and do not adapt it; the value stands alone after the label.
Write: 8.27
